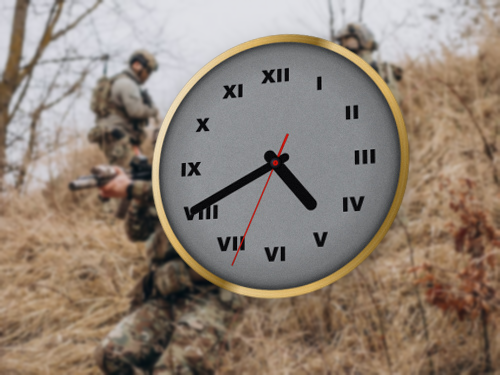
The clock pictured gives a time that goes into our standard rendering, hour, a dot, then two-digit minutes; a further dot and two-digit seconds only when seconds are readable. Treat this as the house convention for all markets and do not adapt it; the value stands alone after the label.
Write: 4.40.34
